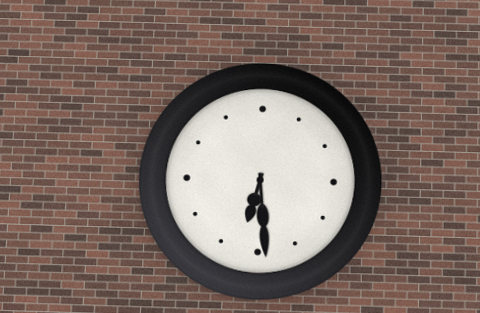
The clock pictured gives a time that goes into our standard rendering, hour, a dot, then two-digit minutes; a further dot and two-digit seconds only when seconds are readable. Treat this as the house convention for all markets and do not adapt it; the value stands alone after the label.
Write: 6.29
